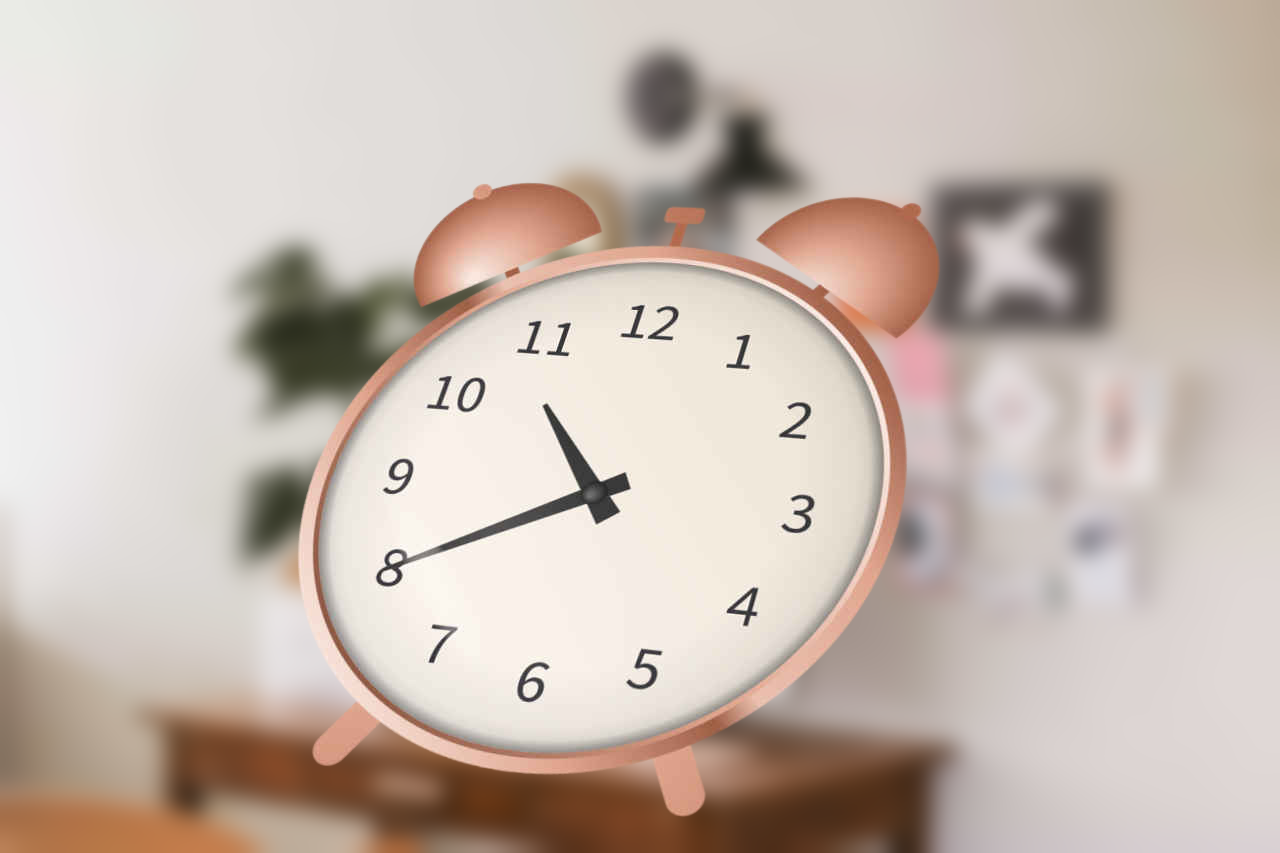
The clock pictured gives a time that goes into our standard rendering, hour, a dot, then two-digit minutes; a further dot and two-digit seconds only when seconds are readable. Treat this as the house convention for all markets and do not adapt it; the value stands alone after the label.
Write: 10.40
